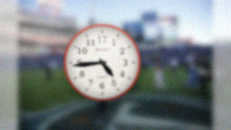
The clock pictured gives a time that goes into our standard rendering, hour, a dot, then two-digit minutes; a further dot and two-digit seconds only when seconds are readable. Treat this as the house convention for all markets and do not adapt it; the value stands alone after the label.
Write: 4.44
